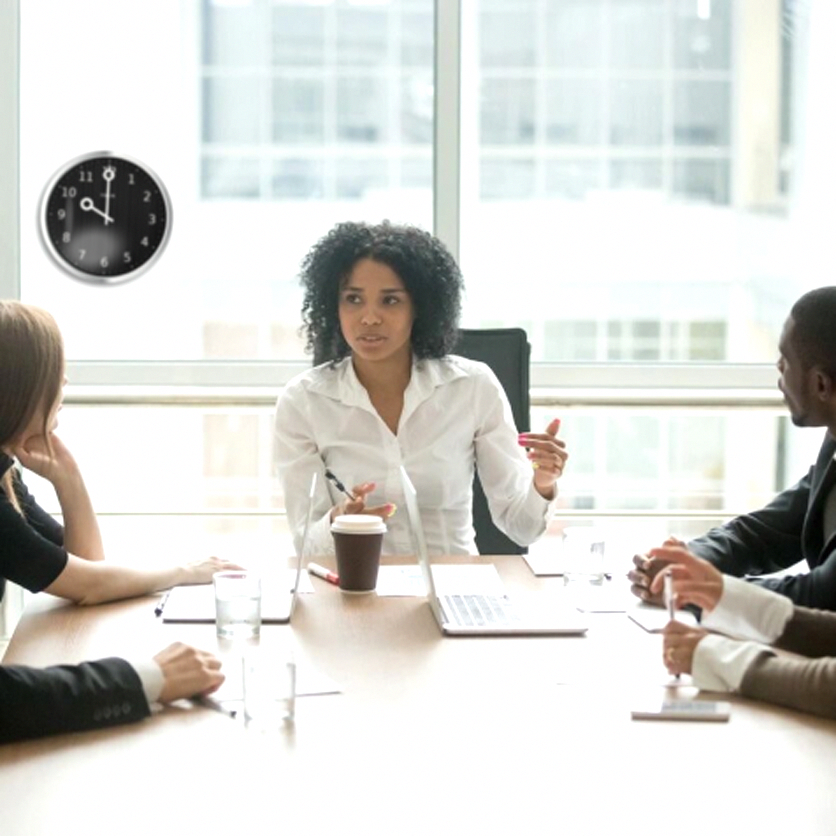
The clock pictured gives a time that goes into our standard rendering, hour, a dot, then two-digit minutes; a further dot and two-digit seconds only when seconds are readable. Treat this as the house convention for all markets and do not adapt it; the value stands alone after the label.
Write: 10.00
